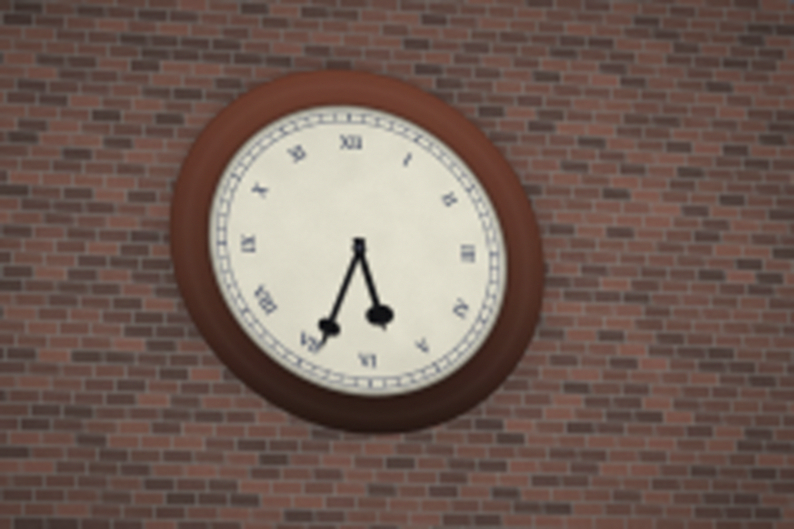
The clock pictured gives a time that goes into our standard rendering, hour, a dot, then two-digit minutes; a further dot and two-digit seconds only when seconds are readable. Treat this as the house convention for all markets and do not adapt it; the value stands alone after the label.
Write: 5.34
